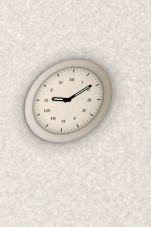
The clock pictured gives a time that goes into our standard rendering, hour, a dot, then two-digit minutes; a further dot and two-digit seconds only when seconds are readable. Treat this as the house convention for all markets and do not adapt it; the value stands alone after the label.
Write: 9.09
